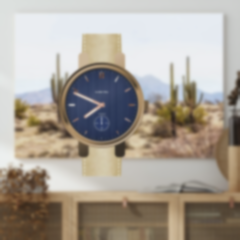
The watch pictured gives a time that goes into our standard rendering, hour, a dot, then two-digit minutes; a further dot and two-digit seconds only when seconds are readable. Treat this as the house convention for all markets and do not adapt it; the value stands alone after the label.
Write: 7.49
